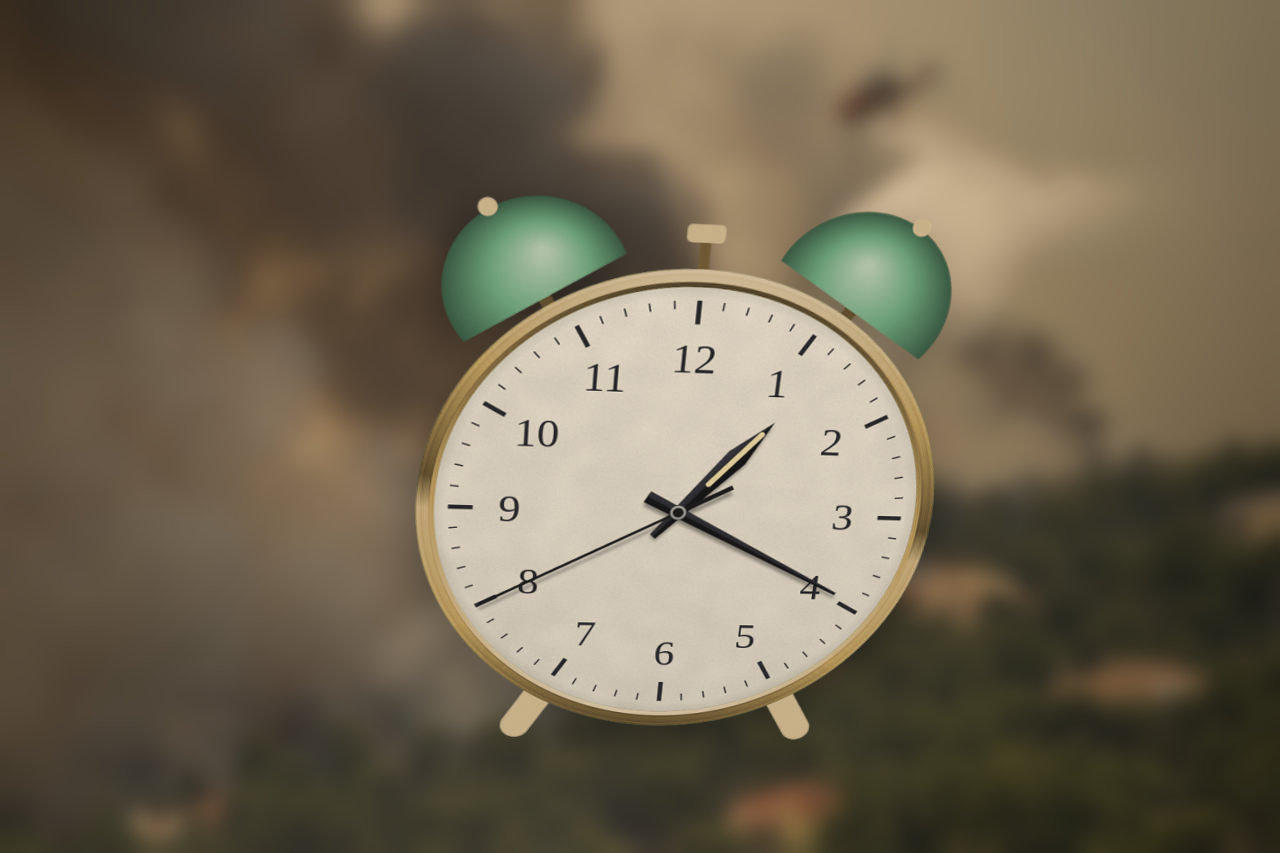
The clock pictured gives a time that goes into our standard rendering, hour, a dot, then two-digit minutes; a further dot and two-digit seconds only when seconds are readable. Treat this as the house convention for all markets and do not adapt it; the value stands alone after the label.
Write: 1.19.40
